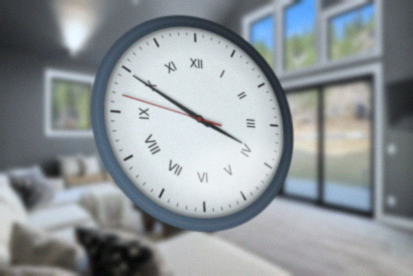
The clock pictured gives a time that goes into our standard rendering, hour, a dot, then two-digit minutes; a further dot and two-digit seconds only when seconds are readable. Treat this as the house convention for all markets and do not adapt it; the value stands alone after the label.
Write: 3.49.47
